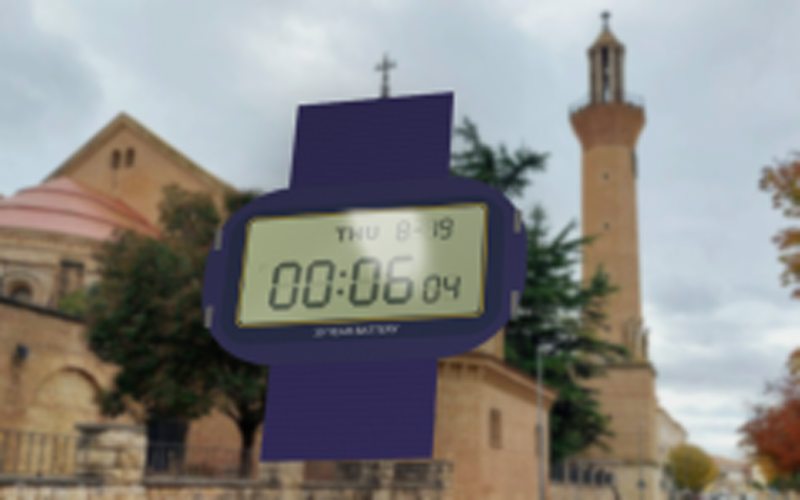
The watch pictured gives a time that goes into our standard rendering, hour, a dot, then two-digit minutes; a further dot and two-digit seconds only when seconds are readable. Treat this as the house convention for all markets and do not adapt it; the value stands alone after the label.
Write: 0.06.04
